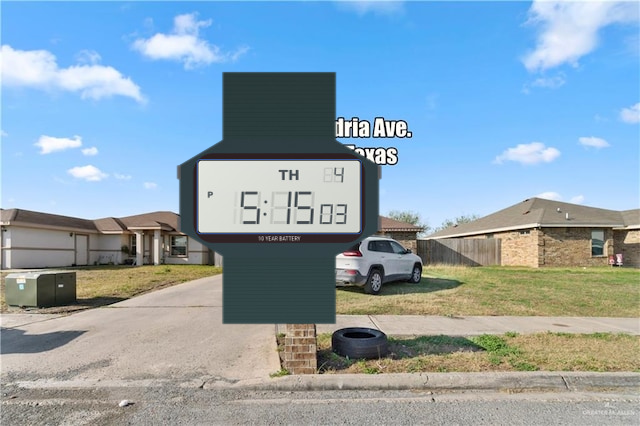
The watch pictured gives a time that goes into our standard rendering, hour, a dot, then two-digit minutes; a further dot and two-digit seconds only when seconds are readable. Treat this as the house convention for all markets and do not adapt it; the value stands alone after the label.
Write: 5.15.03
